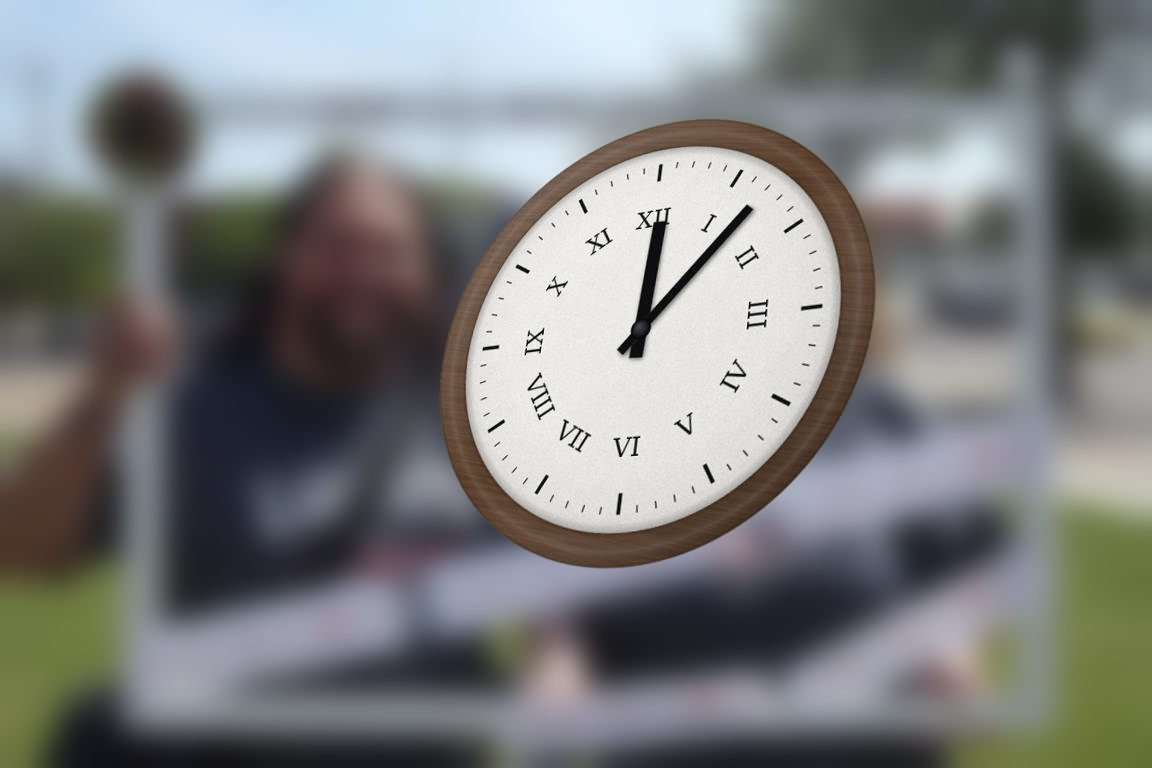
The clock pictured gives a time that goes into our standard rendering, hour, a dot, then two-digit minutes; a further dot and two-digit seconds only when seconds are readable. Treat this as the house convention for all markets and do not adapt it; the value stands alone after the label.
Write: 12.07
